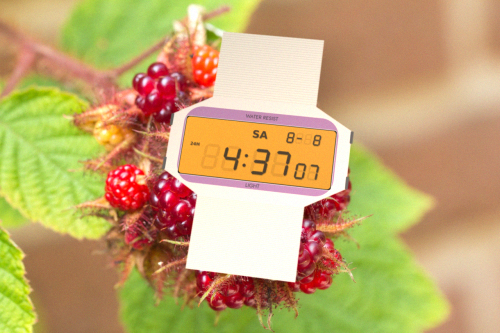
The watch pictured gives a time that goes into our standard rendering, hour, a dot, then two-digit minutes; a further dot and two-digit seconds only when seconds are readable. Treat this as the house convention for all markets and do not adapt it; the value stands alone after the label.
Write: 4.37.07
